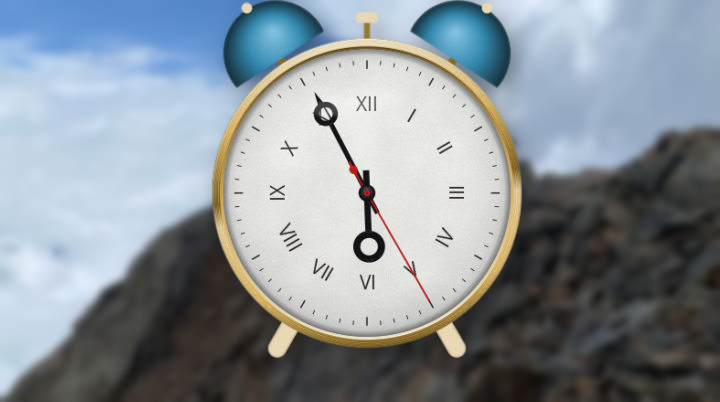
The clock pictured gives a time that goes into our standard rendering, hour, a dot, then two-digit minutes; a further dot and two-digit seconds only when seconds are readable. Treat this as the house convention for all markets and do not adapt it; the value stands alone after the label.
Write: 5.55.25
